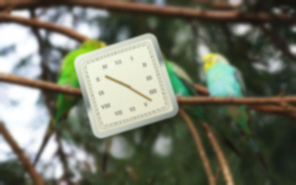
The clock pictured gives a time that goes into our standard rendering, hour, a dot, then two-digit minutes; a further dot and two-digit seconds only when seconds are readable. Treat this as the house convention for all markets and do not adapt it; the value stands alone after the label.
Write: 10.23
